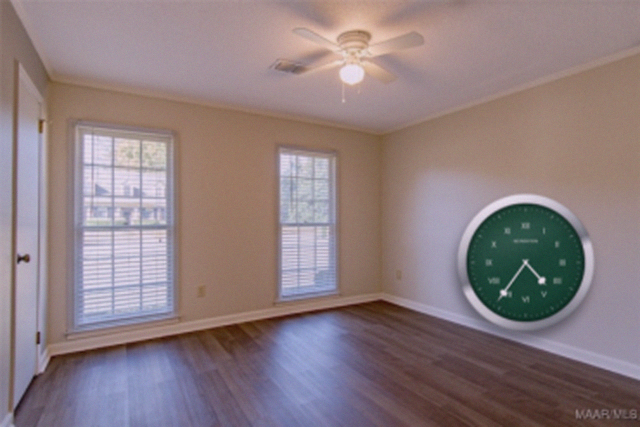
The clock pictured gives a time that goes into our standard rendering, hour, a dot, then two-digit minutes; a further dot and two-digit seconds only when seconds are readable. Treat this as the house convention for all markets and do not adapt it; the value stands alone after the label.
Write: 4.36
